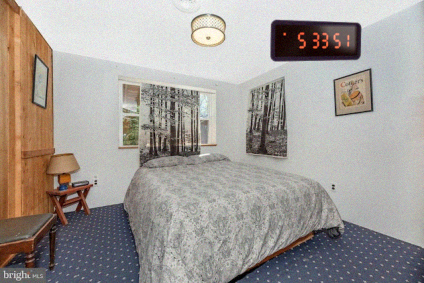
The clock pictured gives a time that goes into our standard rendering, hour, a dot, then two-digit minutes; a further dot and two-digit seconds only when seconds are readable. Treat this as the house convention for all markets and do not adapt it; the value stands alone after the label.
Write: 5.33.51
